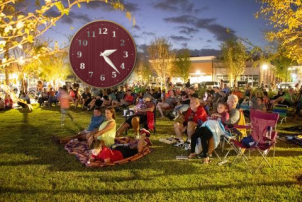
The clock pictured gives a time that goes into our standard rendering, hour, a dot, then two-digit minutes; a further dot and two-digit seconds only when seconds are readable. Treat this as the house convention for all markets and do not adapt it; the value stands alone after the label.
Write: 2.23
